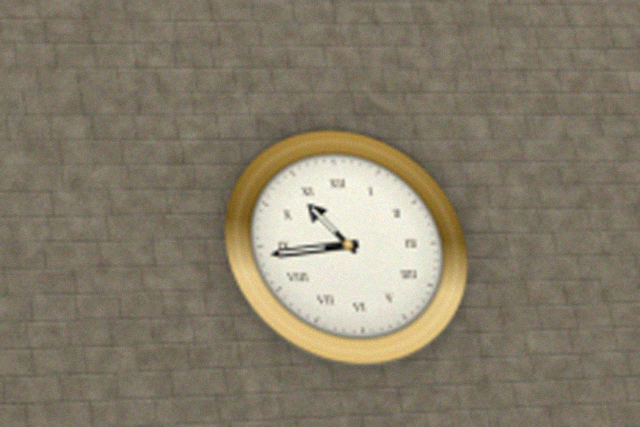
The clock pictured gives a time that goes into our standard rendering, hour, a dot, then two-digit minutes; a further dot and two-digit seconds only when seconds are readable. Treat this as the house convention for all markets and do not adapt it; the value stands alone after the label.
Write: 10.44
